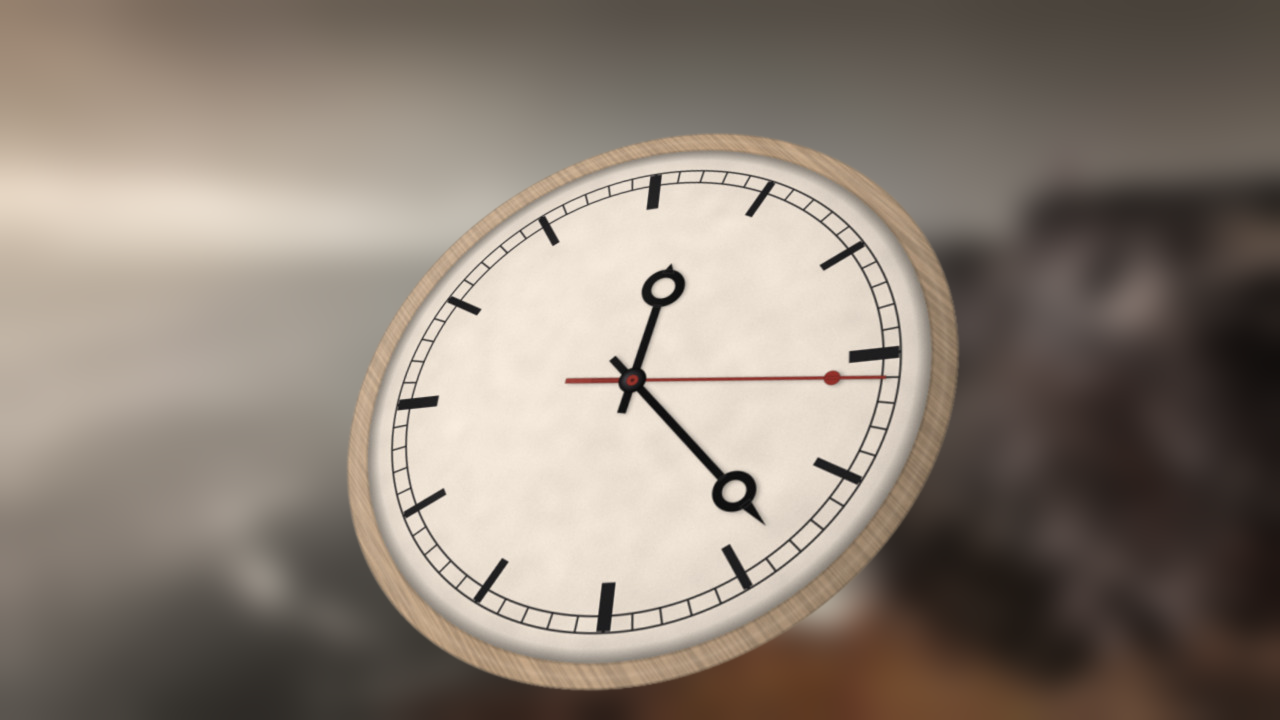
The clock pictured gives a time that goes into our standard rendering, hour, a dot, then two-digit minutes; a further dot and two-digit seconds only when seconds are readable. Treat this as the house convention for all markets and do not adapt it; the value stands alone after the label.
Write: 12.23.16
